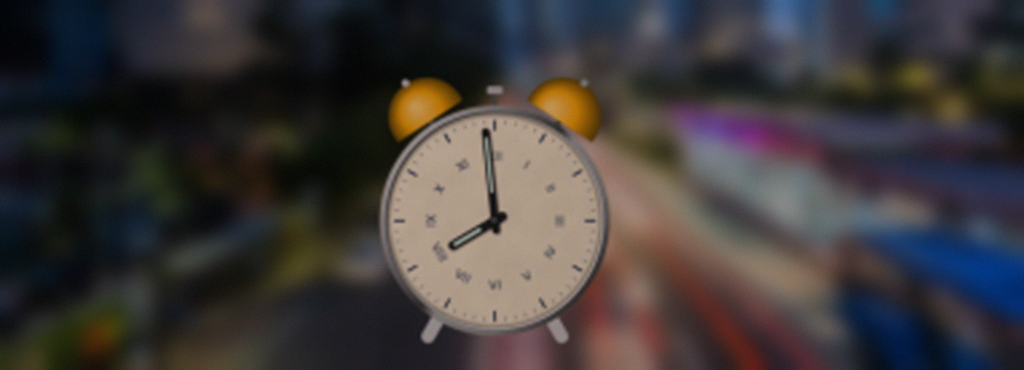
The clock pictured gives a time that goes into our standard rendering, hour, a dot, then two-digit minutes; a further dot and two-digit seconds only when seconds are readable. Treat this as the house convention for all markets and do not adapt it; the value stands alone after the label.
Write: 7.59
